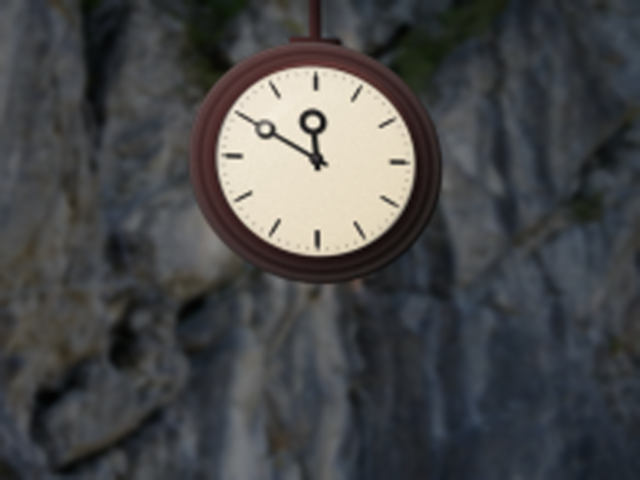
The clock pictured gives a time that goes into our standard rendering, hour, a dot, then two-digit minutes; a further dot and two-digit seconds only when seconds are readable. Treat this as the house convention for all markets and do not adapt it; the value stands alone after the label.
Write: 11.50
